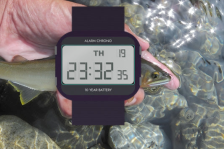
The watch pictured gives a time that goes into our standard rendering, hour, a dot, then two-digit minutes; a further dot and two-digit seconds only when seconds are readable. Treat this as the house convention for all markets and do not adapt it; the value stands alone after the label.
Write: 23.32.35
